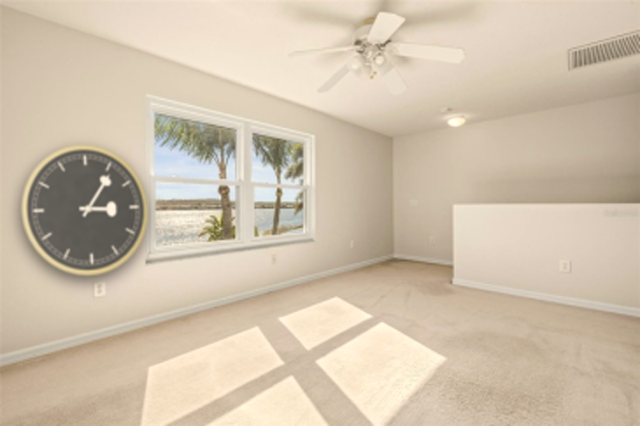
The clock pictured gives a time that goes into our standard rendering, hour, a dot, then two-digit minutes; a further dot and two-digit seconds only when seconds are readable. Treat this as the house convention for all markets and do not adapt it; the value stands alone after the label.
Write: 3.06
